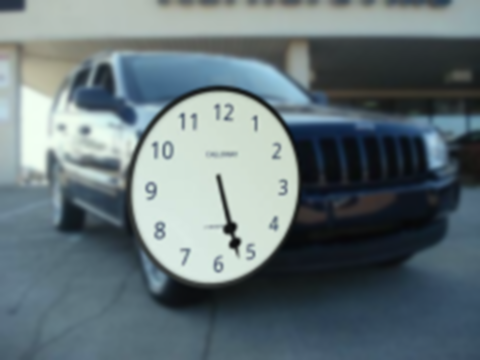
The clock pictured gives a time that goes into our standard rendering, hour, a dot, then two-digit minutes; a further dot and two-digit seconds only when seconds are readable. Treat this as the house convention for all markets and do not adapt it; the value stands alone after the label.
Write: 5.27
